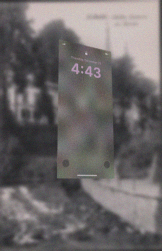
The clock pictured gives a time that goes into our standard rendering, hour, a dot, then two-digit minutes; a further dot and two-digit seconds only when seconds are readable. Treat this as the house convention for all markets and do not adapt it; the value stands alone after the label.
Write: 4.43
